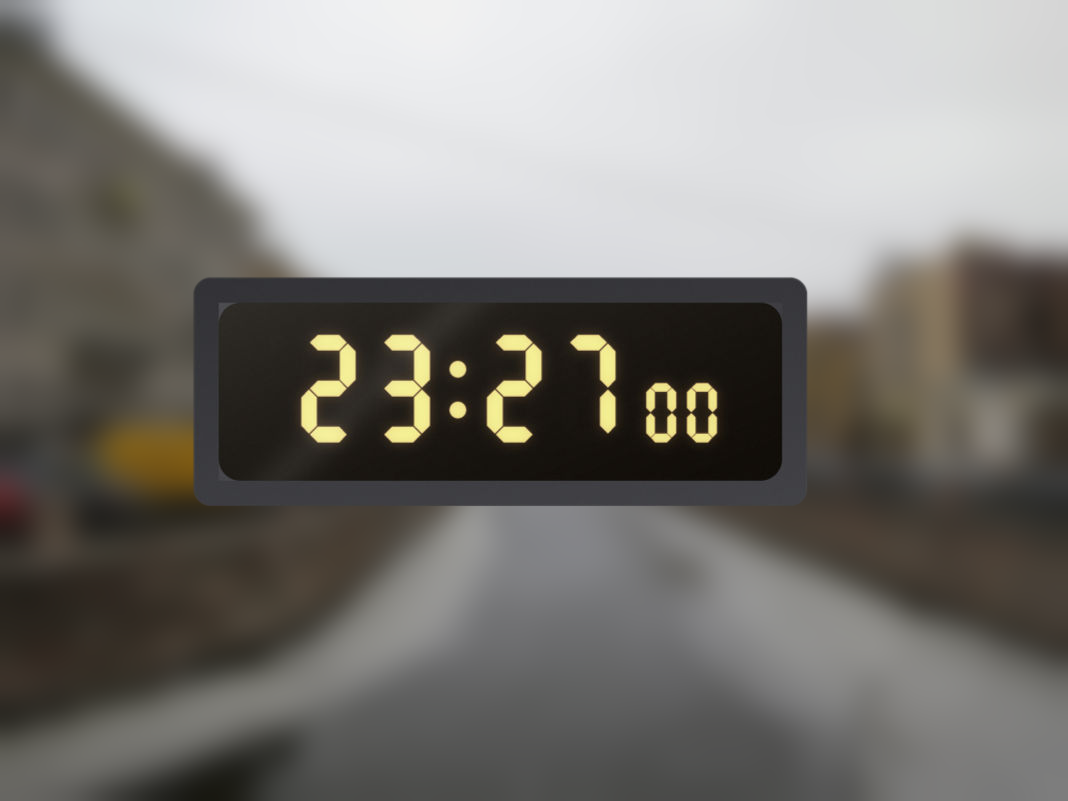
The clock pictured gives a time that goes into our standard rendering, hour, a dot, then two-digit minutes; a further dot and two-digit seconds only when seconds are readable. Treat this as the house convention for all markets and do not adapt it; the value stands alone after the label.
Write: 23.27.00
